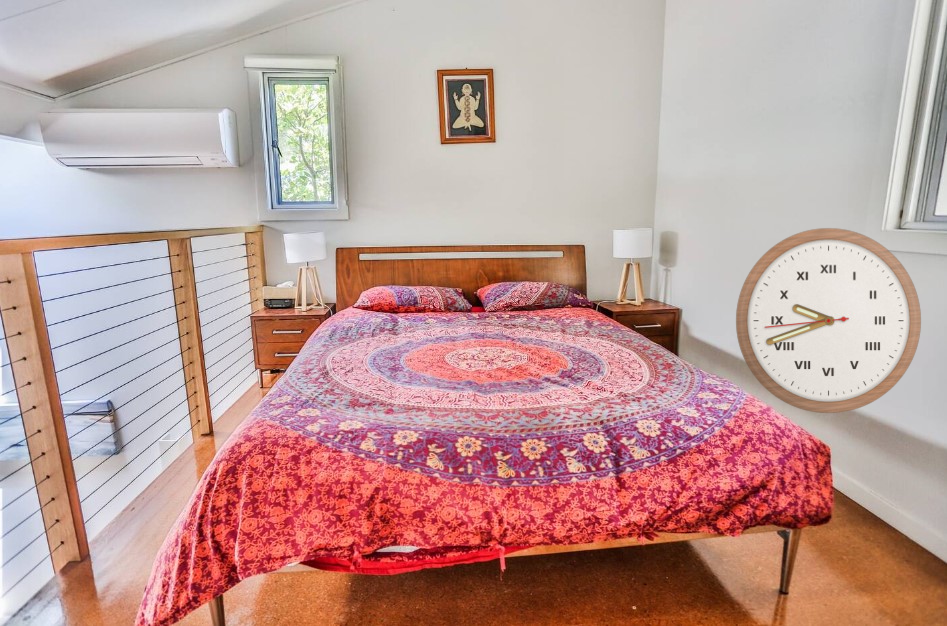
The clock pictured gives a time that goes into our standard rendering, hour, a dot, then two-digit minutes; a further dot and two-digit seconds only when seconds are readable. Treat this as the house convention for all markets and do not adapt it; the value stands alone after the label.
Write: 9.41.44
